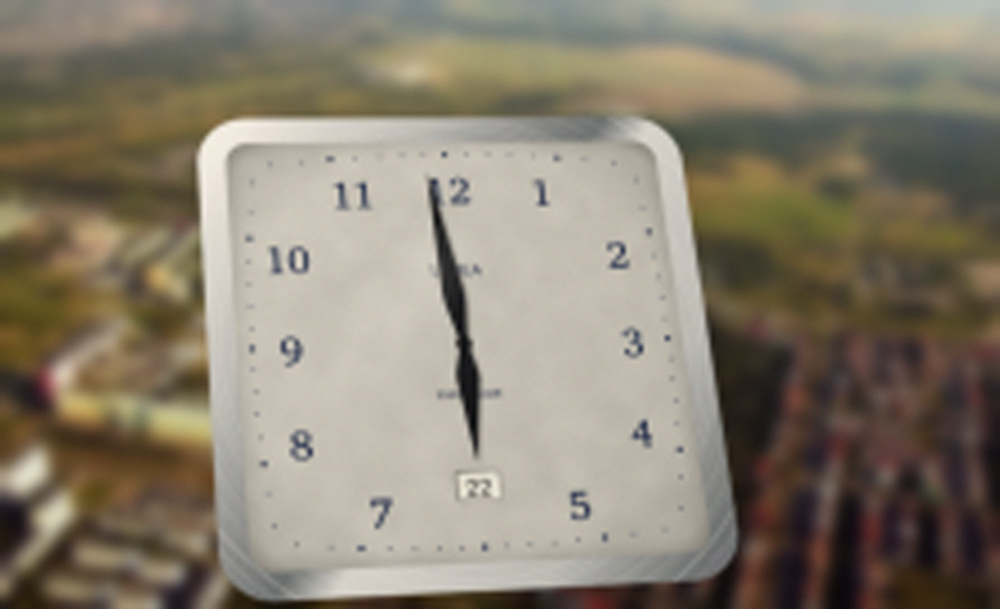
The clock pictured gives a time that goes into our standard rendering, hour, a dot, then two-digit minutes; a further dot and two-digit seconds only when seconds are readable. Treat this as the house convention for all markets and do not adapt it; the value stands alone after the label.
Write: 5.59
